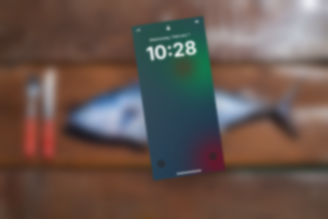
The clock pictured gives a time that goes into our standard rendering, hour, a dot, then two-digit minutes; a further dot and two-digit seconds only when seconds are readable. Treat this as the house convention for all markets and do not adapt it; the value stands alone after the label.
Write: 10.28
